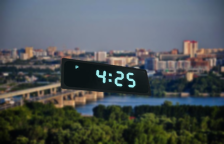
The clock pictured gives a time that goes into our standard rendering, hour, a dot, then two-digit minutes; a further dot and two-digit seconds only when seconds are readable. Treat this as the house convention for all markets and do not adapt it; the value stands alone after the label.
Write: 4.25
